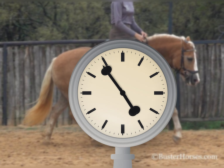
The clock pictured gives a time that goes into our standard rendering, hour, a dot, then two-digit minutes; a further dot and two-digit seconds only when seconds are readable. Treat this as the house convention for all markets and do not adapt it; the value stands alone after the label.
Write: 4.54
